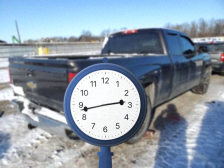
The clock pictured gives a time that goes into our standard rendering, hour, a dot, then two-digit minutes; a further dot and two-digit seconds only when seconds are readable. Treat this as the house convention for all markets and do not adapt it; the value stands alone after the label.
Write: 2.43
